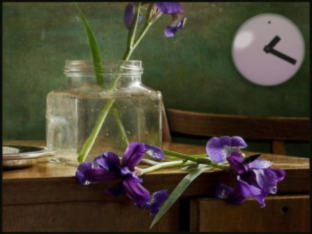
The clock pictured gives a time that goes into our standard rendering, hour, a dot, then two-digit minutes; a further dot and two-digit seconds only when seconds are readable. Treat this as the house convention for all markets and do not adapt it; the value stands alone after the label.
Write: 1.19
